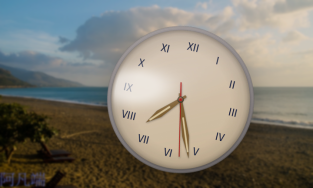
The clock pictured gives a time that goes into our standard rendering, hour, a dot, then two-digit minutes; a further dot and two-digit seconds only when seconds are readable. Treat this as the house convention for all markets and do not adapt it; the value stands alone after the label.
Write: 7.26.28
